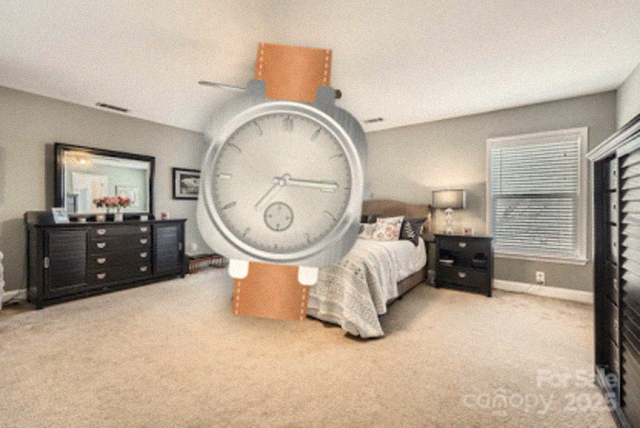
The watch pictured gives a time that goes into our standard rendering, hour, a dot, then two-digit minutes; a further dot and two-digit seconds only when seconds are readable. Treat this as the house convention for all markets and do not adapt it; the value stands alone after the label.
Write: 7.15
